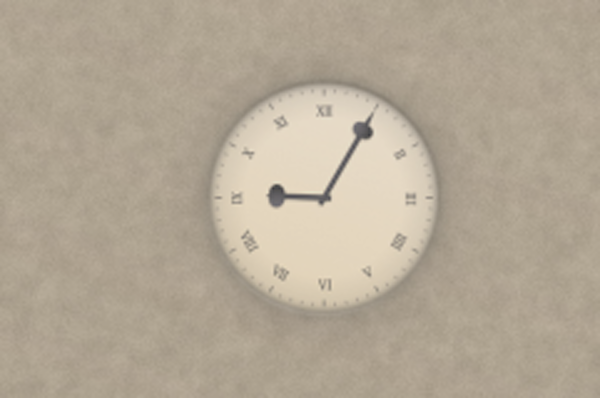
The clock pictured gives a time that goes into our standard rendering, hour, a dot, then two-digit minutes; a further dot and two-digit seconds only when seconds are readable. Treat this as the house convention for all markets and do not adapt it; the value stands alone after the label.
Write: 9.05
